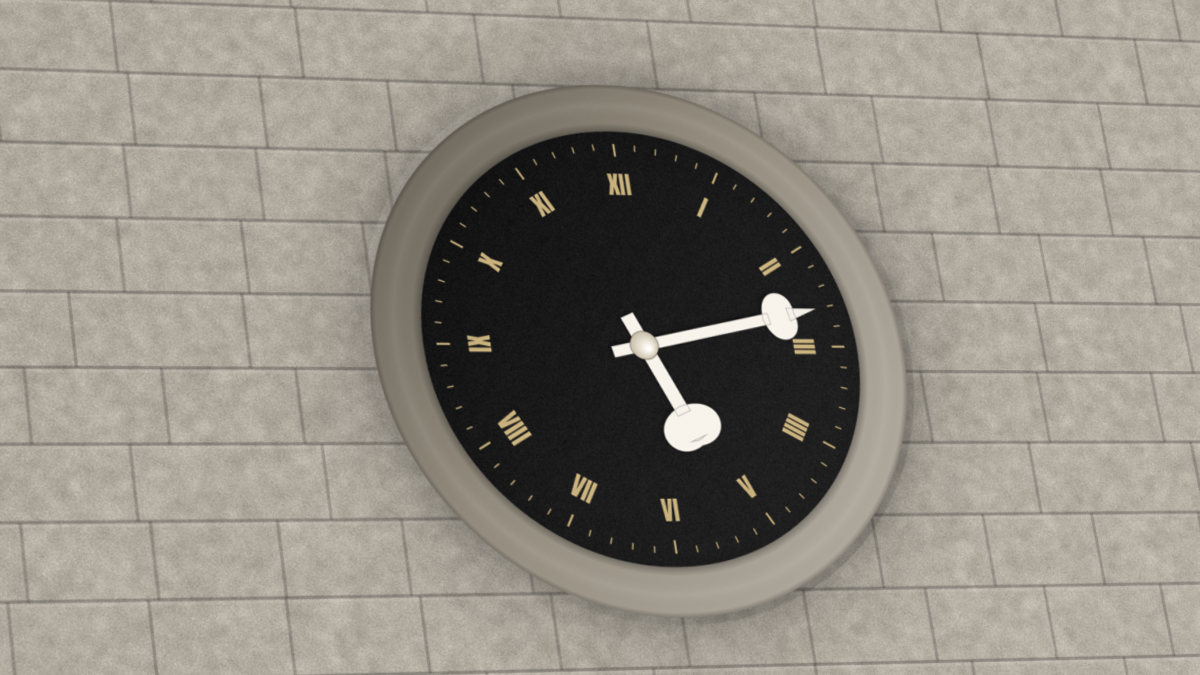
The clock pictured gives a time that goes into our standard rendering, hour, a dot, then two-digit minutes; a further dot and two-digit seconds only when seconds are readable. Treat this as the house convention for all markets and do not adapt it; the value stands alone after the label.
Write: 5.13
